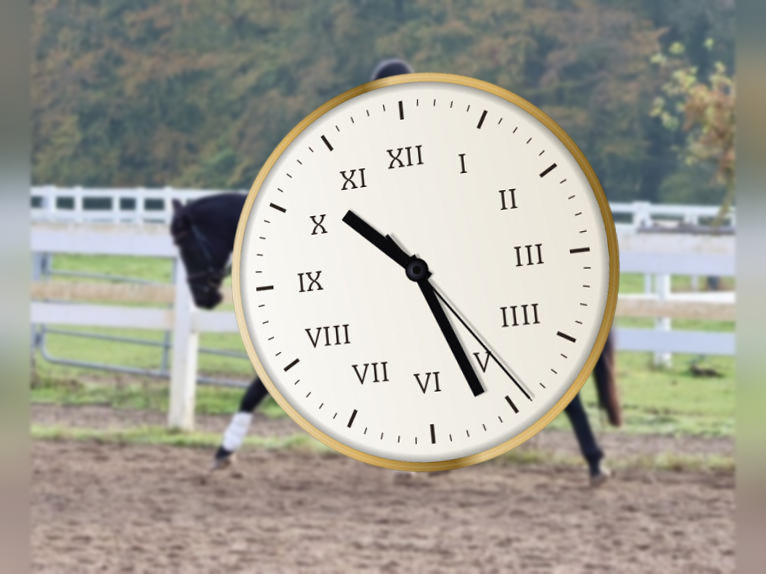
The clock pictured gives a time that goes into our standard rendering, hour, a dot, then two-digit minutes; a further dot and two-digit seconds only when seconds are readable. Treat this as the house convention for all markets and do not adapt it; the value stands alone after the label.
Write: 10.26.24
